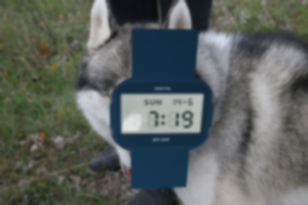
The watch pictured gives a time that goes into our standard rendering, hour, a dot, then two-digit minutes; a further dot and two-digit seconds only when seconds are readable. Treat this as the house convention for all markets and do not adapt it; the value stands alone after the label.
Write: 7.19
